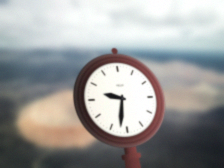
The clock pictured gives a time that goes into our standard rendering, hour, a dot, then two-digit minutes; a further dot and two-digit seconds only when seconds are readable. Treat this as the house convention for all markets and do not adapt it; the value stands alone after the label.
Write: 9.32
